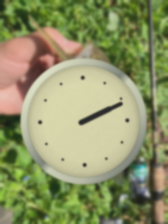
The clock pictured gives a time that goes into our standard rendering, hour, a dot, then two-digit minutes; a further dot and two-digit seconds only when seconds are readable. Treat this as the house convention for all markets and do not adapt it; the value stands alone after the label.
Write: 2.11
